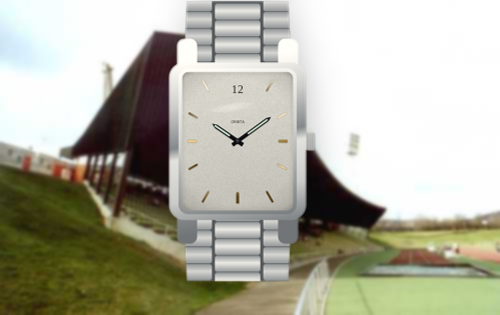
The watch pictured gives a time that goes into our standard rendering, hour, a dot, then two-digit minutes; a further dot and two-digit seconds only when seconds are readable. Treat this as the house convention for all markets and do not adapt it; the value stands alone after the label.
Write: 10.09
